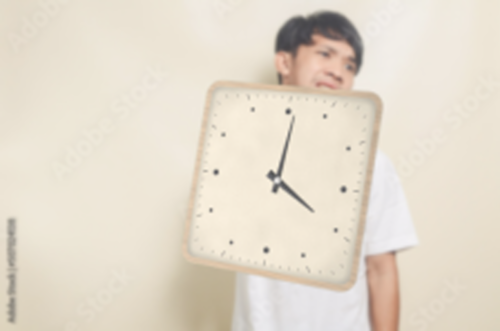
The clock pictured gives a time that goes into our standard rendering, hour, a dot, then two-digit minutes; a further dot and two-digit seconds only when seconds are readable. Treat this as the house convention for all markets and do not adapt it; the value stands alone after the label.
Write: 4.01
